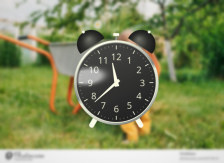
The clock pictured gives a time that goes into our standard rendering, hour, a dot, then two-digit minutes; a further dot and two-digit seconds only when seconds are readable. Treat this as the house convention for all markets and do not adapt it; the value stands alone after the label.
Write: 11.38
